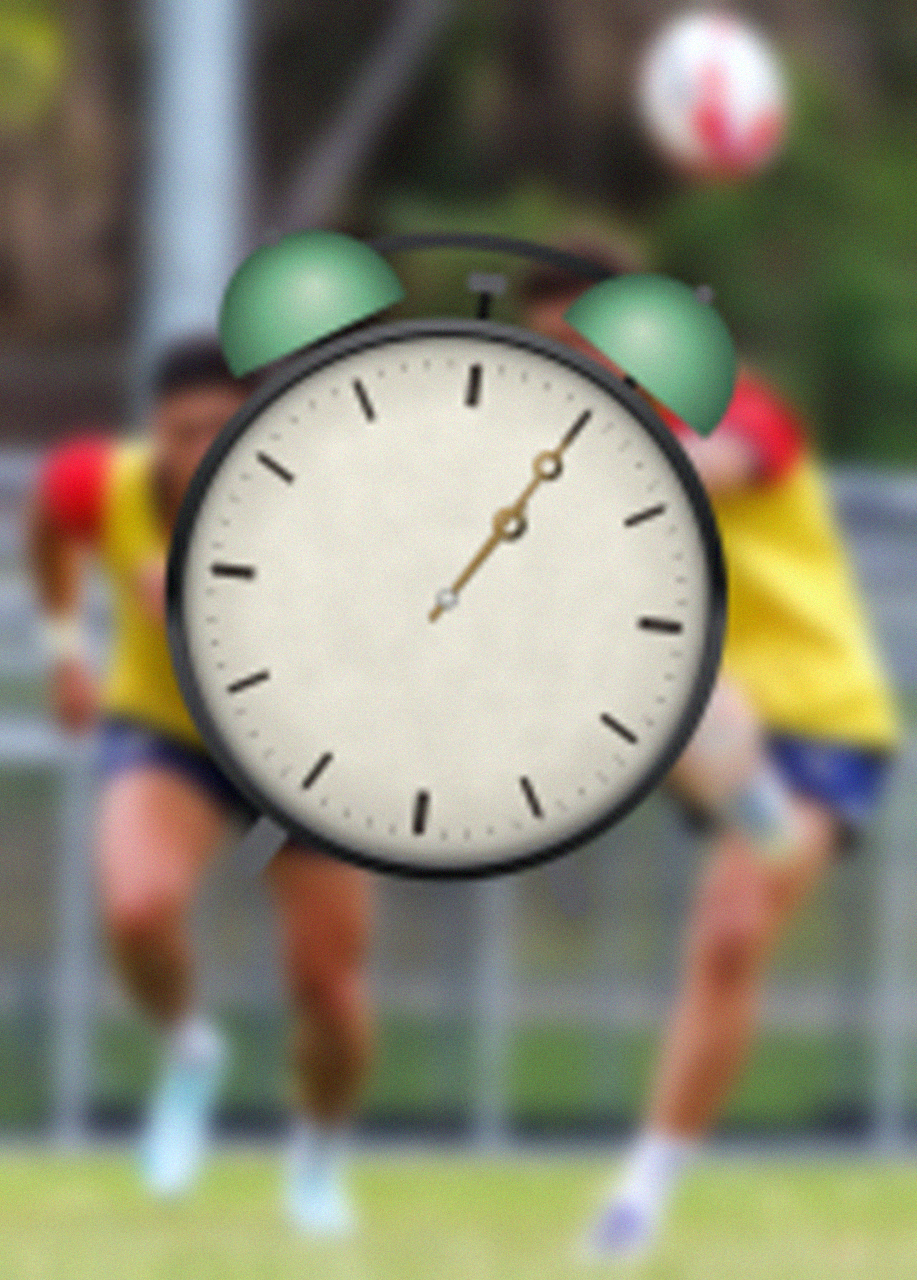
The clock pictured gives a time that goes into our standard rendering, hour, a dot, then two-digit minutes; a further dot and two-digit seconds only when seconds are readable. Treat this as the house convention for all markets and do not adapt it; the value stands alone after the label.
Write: 1.05
